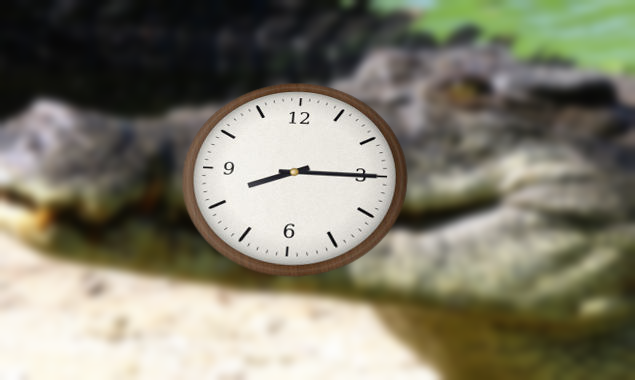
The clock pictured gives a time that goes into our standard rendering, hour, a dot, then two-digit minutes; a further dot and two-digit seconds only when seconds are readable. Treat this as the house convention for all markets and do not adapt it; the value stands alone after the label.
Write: 8.15
